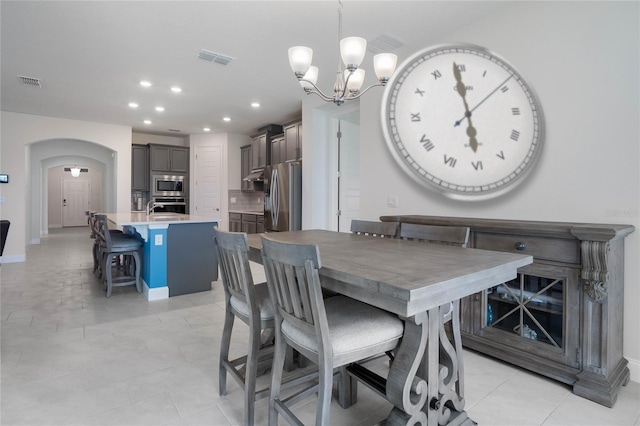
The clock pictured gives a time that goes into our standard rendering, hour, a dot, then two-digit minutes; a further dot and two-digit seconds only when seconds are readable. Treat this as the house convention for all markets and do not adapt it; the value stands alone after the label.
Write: 5.59.09
